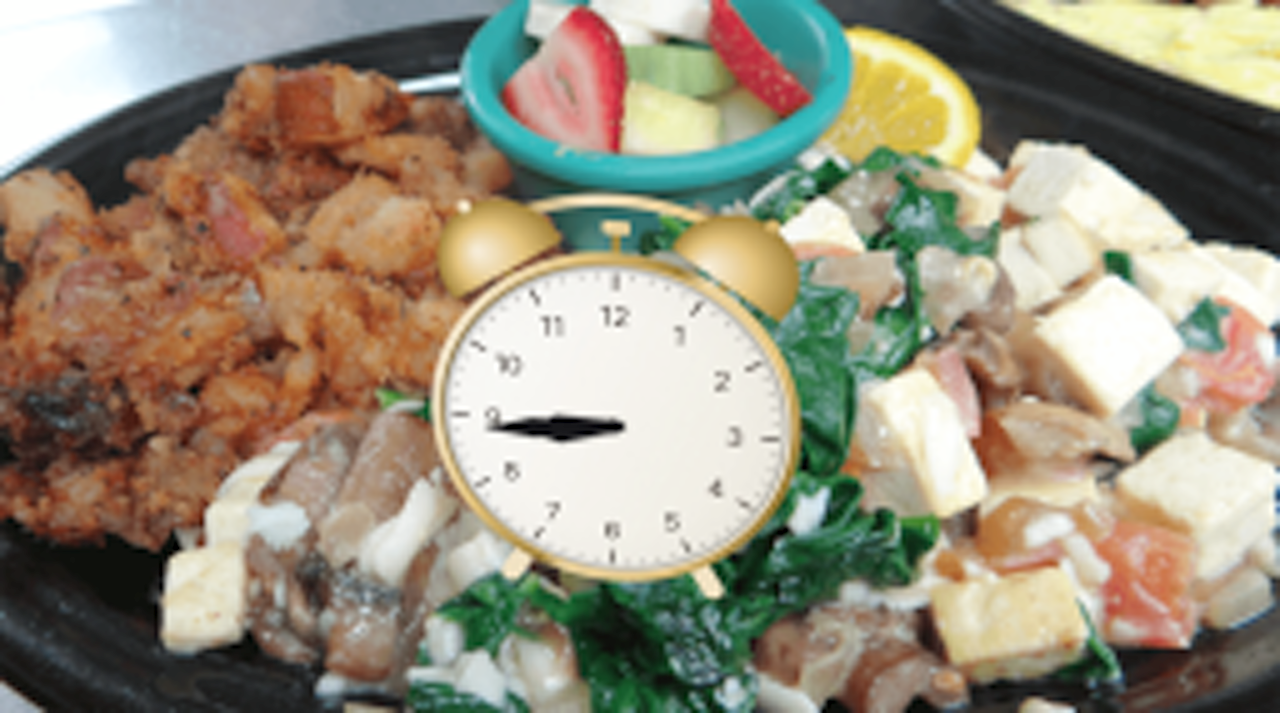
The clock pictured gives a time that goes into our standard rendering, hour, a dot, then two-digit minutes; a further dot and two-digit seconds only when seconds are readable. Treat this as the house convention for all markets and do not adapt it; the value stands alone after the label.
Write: 8.44
